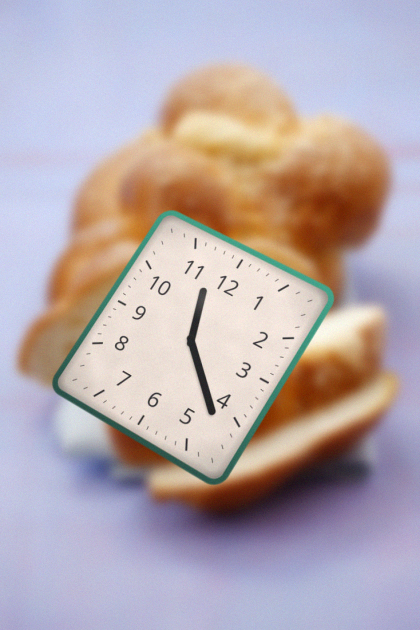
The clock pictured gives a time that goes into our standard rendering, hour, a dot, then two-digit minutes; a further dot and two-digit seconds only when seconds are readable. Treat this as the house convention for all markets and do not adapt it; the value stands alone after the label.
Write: 11.22
